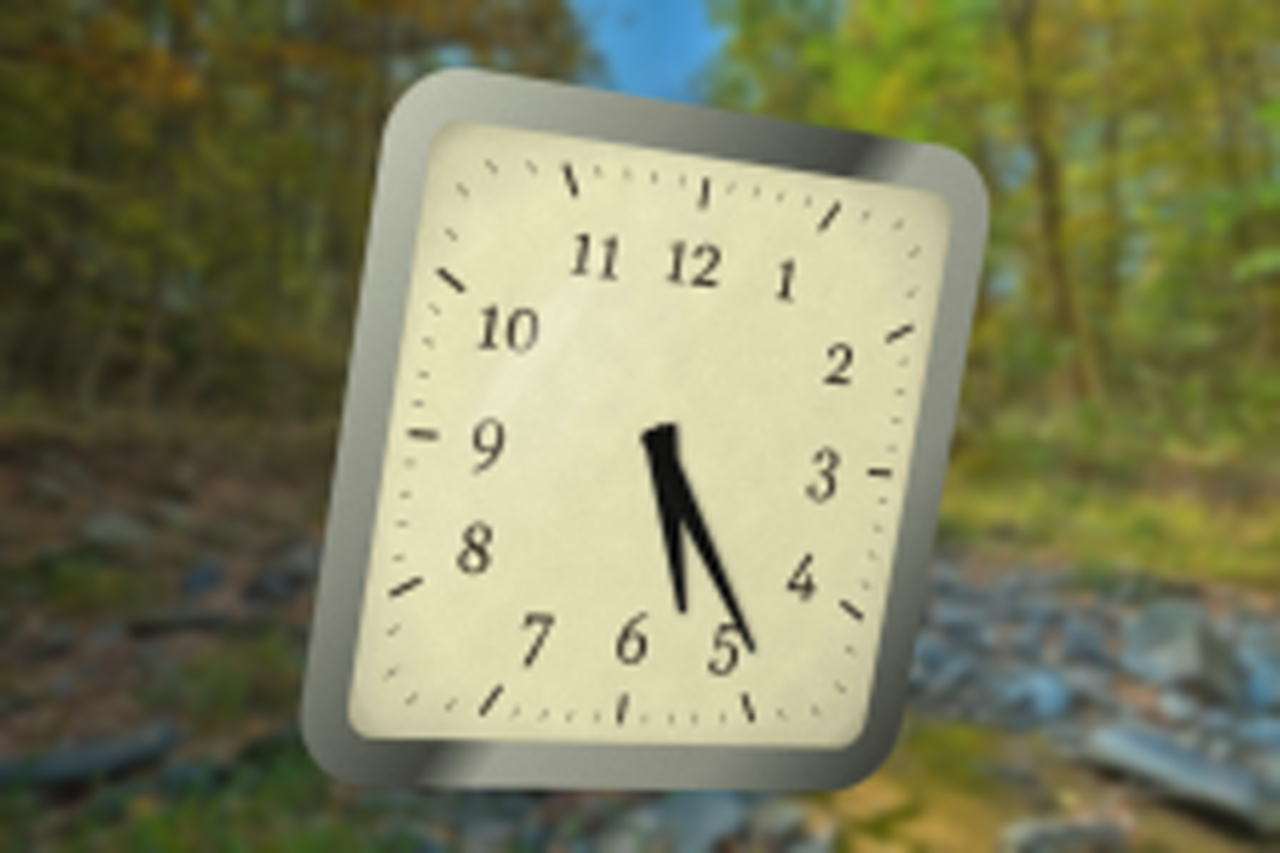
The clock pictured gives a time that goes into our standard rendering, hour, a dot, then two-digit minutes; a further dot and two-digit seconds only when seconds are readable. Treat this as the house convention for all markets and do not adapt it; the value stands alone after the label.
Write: 5.24
